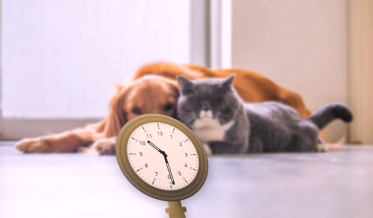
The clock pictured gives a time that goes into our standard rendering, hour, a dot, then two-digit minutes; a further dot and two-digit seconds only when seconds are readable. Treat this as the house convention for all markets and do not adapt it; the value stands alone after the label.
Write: 10.29
